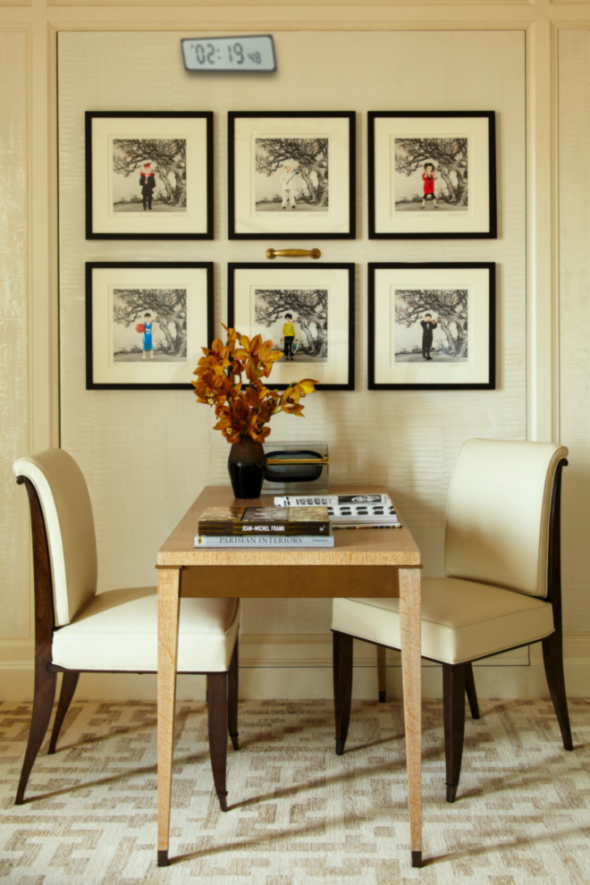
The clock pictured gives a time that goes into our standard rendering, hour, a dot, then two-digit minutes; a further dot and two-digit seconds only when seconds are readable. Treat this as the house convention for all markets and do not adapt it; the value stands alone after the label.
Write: 2.19
